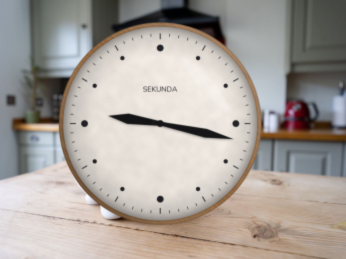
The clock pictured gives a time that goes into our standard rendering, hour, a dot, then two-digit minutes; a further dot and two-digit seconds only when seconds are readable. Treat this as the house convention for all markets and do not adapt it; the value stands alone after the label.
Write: 9.17
